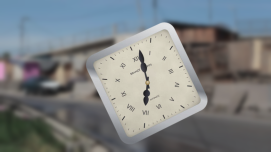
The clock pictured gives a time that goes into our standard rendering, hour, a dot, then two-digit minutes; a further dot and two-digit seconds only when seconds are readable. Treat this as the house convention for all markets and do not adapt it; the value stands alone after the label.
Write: 7.02
